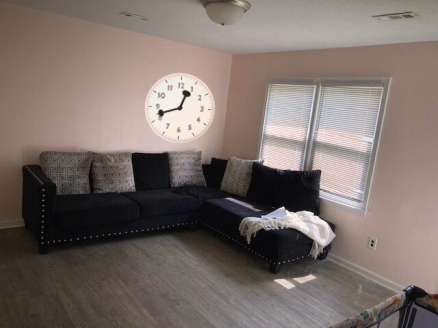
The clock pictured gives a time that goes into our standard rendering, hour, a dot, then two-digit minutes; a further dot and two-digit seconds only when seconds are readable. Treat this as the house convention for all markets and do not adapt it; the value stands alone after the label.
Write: 12.42
